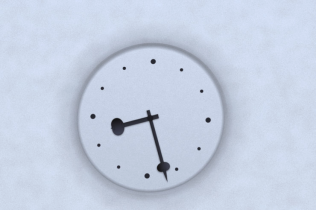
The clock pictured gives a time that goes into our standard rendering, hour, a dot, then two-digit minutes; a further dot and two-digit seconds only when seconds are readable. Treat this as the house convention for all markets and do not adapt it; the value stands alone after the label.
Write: 8.27
